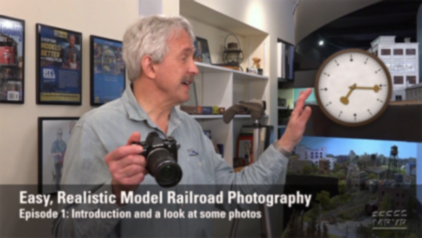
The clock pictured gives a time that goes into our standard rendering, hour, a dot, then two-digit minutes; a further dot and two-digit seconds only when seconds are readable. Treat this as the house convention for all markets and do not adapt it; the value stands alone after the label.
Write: 7.16
